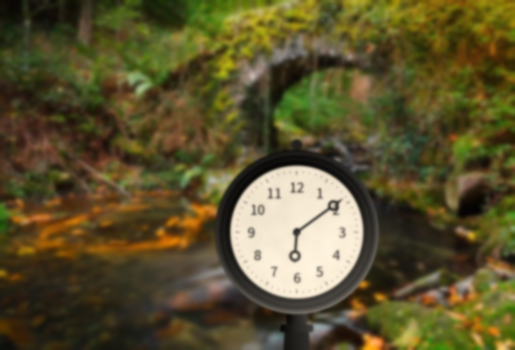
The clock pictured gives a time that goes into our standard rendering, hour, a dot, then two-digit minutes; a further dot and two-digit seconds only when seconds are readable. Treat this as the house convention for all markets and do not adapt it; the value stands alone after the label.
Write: 6.09
